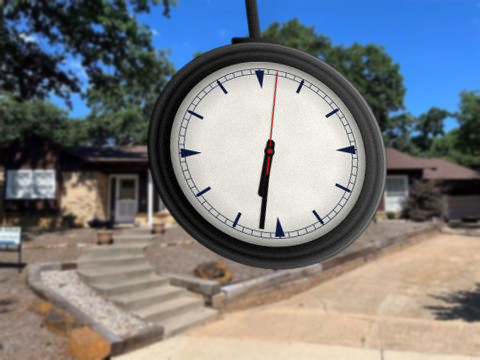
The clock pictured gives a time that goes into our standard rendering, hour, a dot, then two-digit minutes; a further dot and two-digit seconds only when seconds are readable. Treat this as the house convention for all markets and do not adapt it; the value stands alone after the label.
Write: 6.32.02
